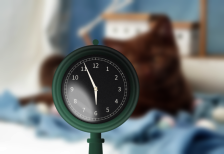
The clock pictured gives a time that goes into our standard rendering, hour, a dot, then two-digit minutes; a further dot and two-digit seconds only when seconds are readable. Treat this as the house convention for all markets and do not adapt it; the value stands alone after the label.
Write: 5.56
